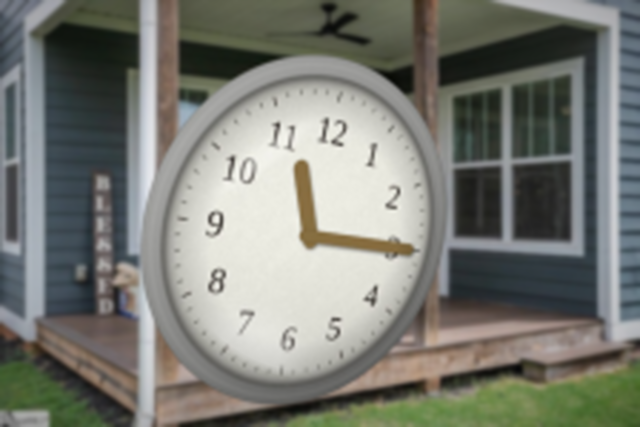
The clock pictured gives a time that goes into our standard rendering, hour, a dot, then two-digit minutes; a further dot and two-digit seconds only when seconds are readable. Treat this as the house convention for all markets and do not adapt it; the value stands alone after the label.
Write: 11.15
